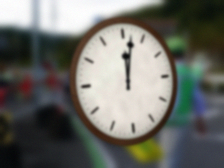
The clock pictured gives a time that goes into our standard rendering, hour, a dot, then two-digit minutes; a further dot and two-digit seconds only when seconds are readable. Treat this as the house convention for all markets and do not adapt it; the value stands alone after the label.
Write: 12.02
